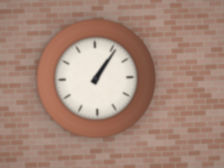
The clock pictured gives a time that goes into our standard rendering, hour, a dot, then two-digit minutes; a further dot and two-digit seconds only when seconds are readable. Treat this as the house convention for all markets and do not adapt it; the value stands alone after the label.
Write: 1.06
